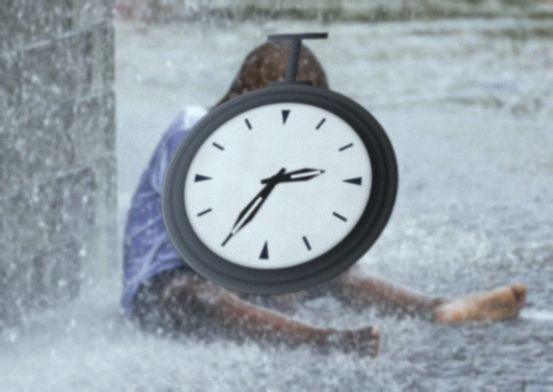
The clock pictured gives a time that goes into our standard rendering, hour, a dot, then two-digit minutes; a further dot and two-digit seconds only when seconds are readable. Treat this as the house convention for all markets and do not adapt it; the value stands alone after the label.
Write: 2.35
